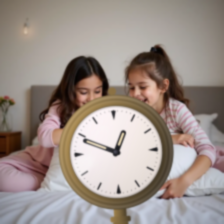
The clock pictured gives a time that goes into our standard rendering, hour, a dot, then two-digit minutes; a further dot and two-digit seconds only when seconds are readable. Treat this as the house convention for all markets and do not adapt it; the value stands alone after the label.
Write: 12.49
